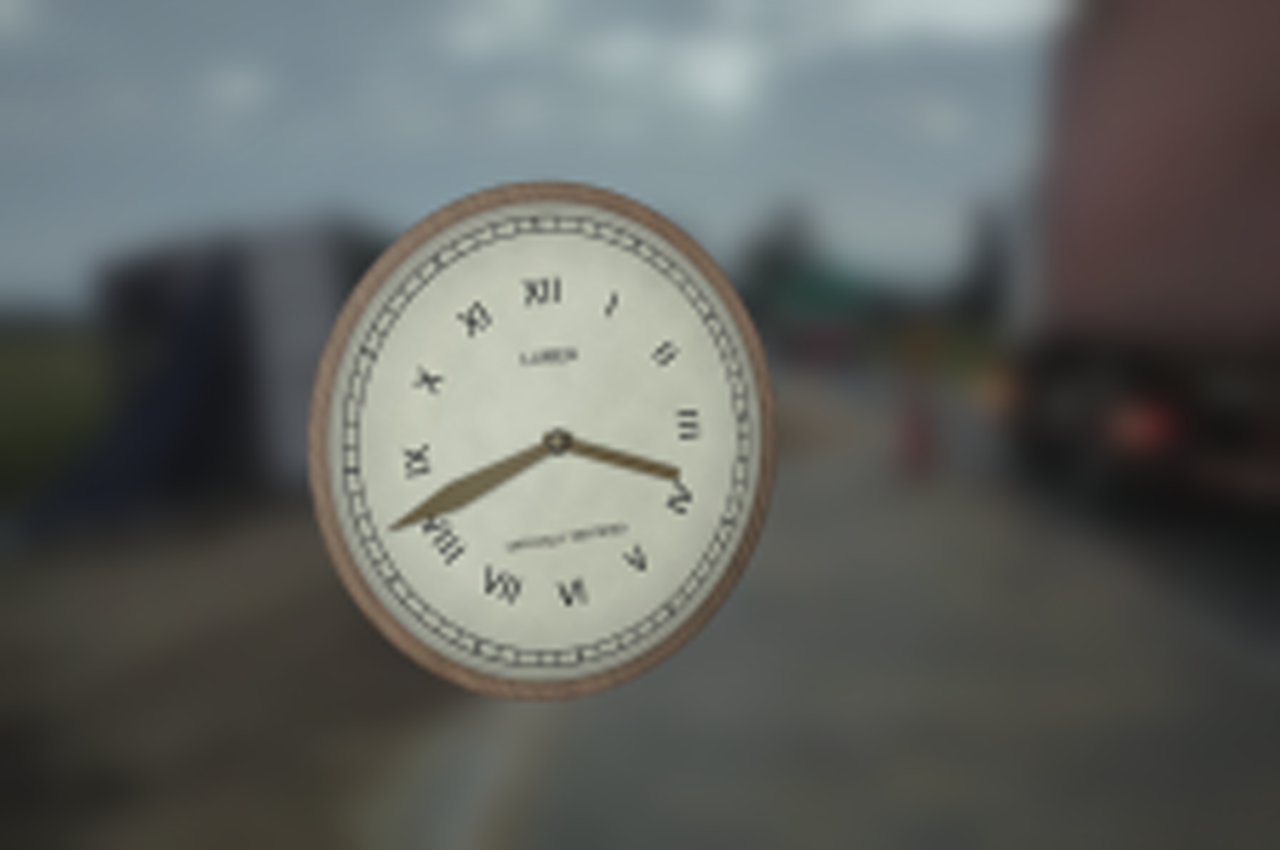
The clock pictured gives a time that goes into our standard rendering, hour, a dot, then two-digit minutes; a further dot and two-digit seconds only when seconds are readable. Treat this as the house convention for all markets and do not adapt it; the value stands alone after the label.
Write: 3.42
